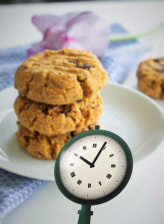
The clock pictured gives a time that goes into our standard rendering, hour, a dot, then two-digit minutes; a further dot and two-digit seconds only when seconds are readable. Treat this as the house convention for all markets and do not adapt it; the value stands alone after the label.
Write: 10.04
